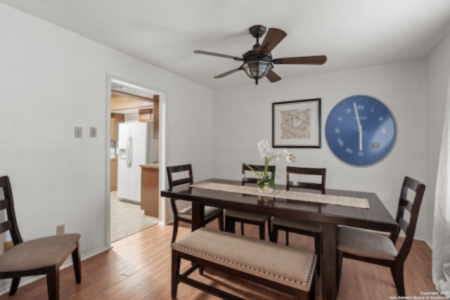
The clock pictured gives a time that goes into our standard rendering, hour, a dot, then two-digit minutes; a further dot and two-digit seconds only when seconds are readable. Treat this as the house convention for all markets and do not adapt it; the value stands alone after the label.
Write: 5.58
